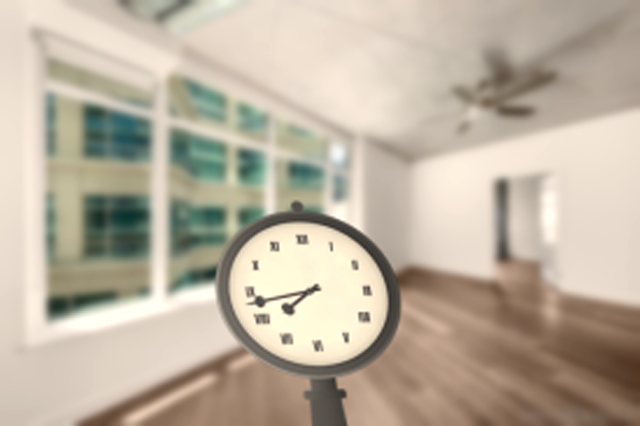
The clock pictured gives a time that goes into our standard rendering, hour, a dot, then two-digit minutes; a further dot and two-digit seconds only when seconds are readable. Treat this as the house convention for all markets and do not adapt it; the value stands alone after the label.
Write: 7.43
